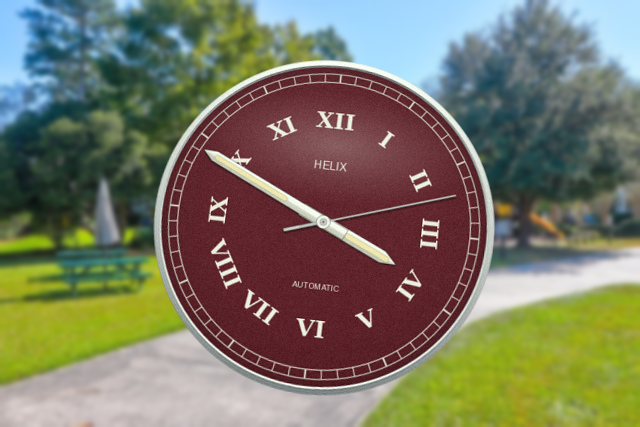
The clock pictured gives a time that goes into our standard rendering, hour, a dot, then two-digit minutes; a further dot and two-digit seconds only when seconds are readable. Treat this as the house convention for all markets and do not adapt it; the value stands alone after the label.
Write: 3.49.12
